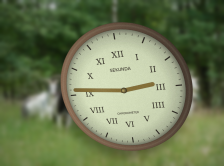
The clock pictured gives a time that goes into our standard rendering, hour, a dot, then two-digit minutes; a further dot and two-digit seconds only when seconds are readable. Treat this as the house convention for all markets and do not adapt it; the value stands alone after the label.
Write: 2.46
